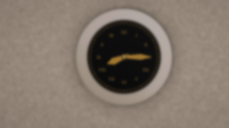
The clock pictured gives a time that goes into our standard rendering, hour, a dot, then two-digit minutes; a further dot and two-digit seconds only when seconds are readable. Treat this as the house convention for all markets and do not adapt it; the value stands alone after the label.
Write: 8.15
